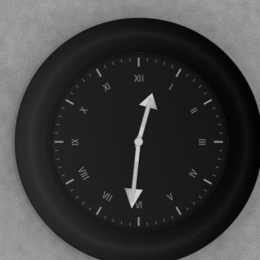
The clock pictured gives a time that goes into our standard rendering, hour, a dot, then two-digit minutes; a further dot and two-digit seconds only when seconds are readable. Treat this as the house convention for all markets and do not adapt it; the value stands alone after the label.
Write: 12.31
